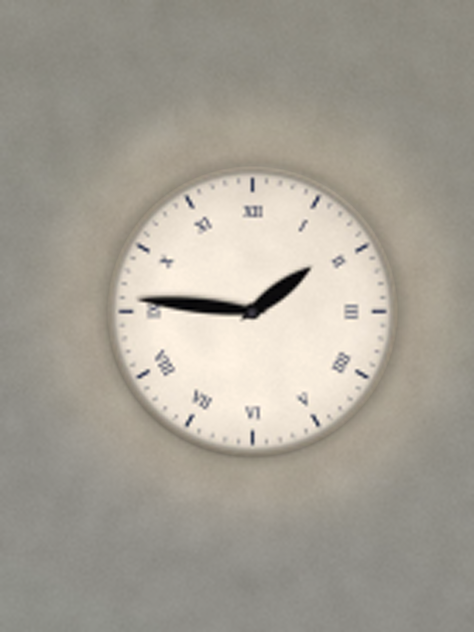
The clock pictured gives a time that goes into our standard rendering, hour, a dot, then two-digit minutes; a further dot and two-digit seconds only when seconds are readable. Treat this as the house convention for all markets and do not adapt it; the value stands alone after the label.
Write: 1.46
